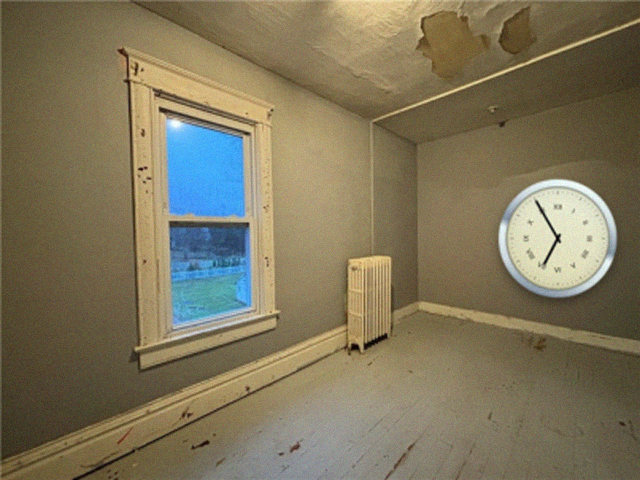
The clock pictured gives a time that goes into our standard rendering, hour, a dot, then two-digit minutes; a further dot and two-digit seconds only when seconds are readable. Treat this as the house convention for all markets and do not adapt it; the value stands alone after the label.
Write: 6.55
